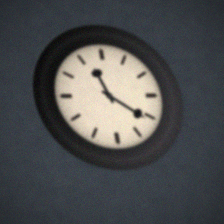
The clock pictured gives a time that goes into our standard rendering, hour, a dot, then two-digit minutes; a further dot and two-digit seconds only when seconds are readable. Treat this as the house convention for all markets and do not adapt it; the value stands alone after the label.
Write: 11.21
